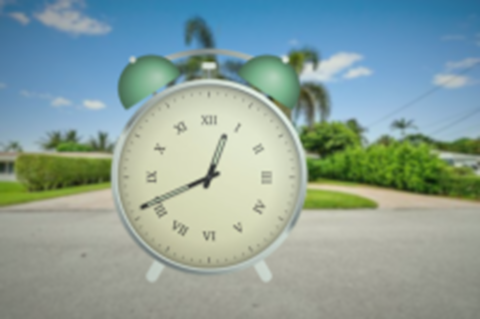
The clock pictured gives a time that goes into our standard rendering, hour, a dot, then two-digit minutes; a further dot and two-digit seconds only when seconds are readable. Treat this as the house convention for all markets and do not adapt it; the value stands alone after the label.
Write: 12.41
